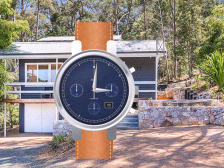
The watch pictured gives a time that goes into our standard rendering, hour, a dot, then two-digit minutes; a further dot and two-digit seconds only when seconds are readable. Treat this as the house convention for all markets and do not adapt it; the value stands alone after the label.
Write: 3.01
